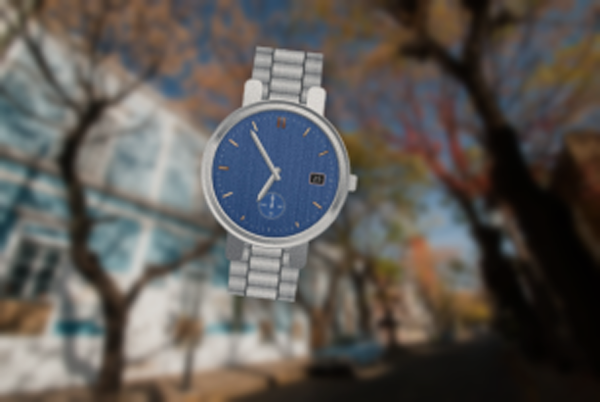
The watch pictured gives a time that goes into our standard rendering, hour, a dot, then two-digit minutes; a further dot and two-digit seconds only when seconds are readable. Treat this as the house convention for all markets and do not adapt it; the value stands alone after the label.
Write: 6.54
